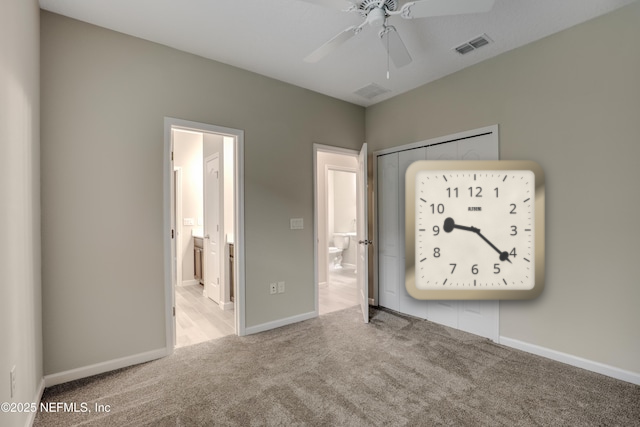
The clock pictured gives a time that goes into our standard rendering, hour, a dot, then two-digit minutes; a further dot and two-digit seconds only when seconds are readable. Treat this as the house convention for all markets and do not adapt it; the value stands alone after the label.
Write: 9.22
